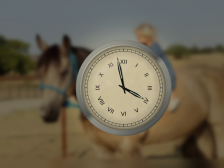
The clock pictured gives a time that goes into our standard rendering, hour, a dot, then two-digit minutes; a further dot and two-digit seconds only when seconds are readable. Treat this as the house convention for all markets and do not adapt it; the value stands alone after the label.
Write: 3.58
